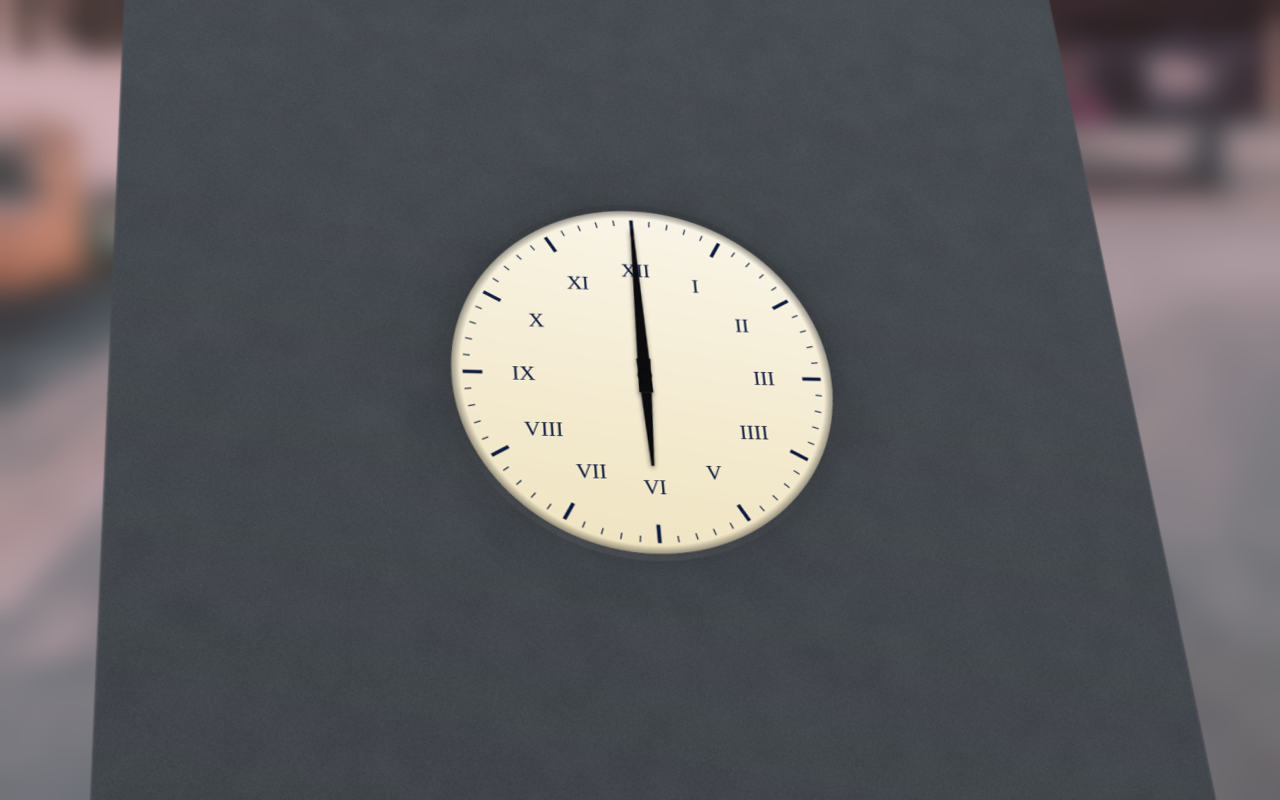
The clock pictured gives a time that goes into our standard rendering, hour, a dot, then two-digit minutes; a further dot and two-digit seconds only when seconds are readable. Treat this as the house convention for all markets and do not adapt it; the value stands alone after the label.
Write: 6.00
